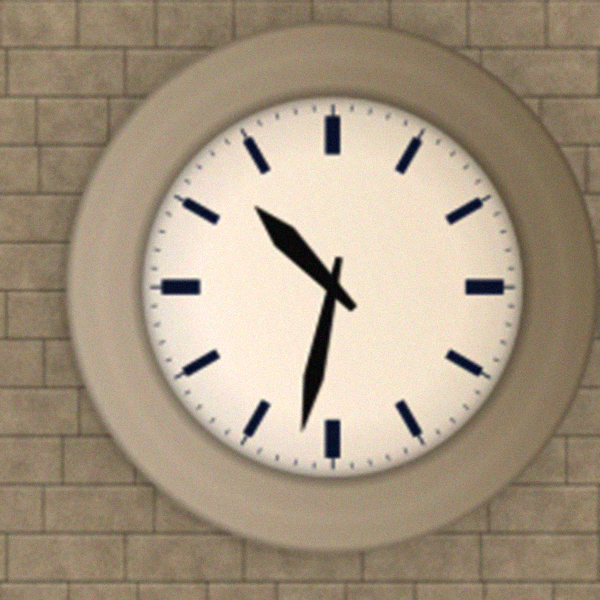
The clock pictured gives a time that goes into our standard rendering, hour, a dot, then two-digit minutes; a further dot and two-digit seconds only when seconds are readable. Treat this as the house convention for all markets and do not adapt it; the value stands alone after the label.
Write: 10.32
